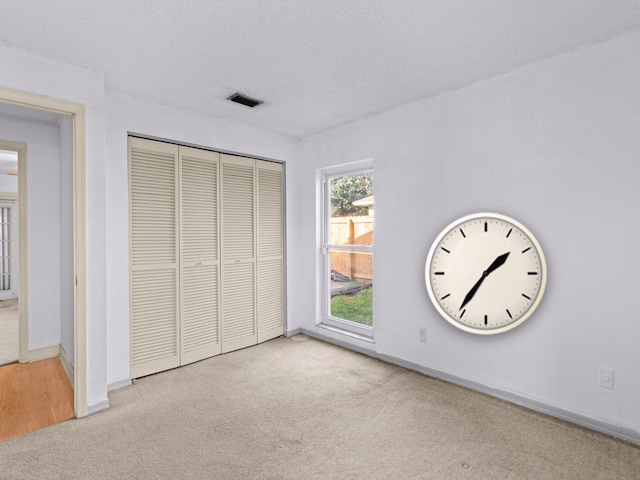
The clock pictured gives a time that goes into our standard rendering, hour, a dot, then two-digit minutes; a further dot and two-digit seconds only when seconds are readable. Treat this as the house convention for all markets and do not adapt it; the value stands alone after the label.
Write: 1.36
